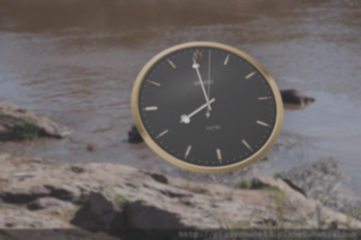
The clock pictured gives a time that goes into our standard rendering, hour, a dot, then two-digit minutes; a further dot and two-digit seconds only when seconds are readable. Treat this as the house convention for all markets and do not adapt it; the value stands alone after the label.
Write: 7.59.02
